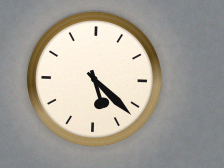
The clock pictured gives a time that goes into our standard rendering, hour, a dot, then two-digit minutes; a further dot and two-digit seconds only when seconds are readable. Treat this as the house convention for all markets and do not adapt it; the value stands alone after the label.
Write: 5.22
